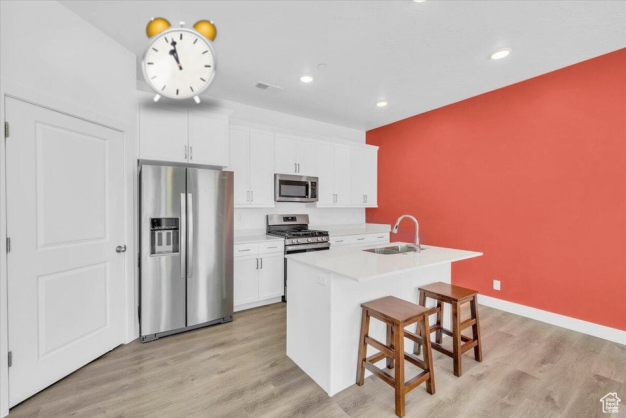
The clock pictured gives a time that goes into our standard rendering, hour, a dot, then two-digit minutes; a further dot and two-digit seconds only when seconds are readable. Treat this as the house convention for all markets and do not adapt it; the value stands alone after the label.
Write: 10.57
